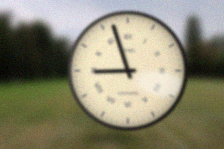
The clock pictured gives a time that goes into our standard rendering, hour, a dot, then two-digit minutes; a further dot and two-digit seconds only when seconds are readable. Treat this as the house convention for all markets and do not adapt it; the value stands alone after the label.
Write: 8.57
